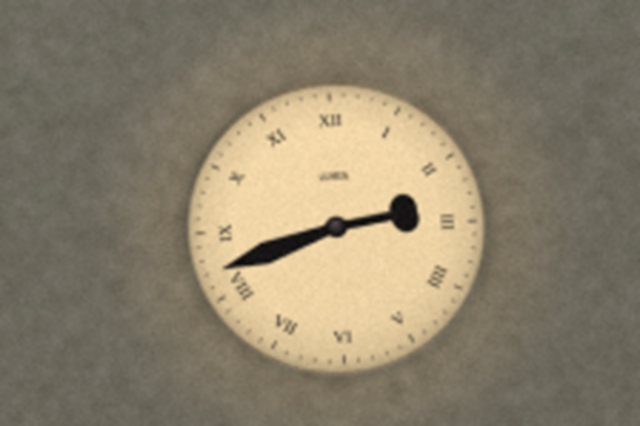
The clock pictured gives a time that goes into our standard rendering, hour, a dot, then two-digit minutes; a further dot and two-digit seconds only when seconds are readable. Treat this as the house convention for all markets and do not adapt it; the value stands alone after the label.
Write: 2.42
